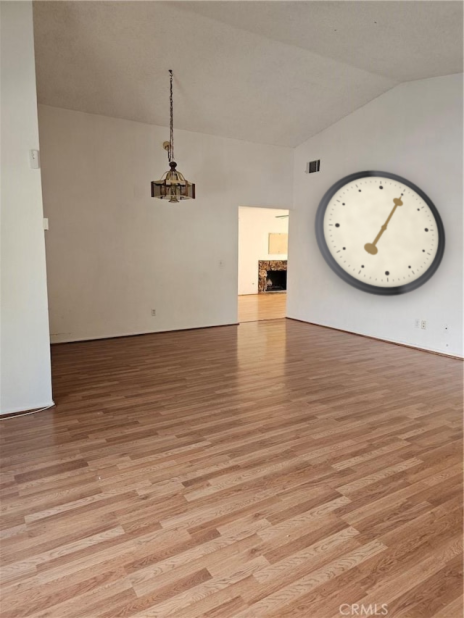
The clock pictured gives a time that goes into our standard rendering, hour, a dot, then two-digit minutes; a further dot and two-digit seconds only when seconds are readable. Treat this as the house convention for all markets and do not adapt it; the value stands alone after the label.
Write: 7.05
